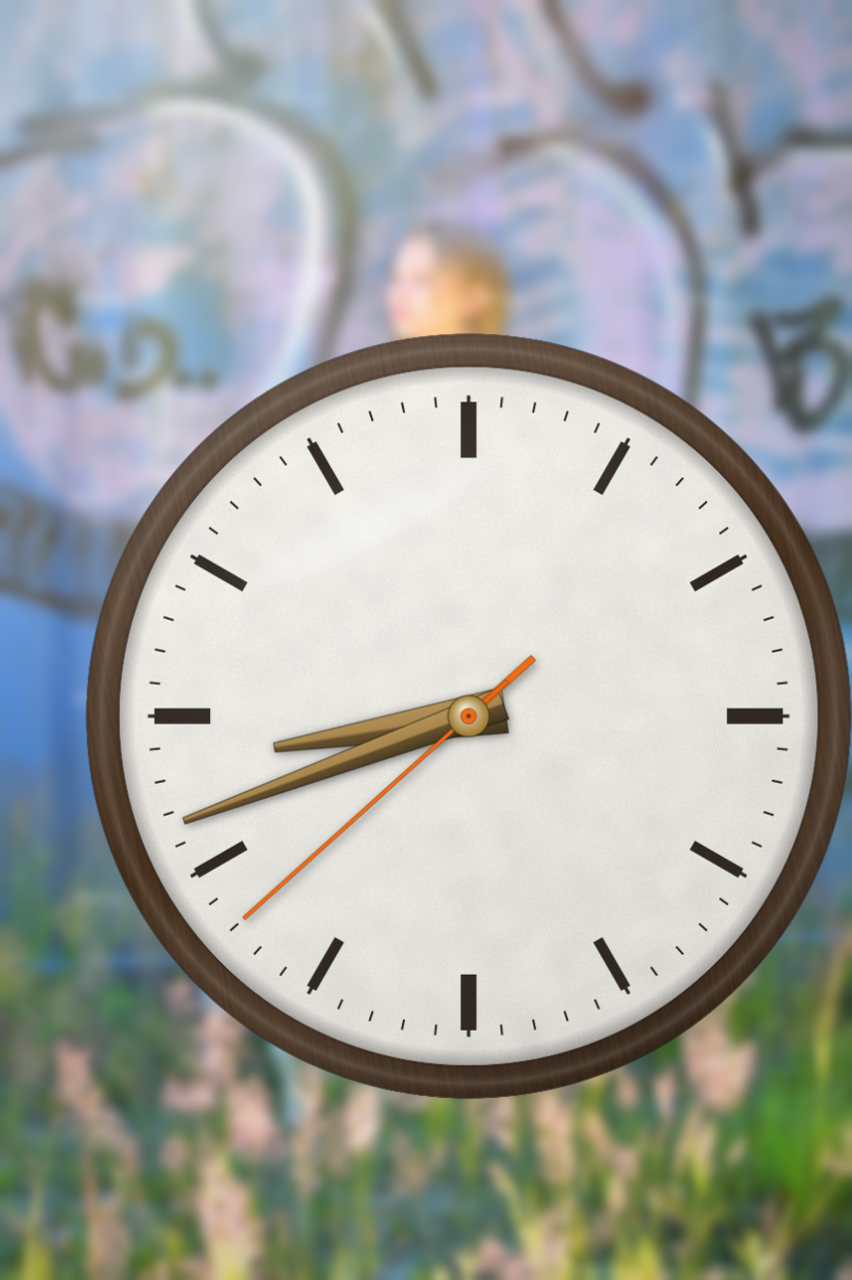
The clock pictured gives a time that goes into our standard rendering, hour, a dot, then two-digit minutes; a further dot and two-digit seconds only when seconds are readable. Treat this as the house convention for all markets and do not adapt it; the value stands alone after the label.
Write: 8.41.38
